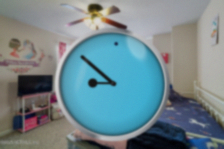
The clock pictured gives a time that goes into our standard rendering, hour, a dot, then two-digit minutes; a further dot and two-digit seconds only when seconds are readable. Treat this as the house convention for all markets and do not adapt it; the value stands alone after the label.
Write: 8.51
